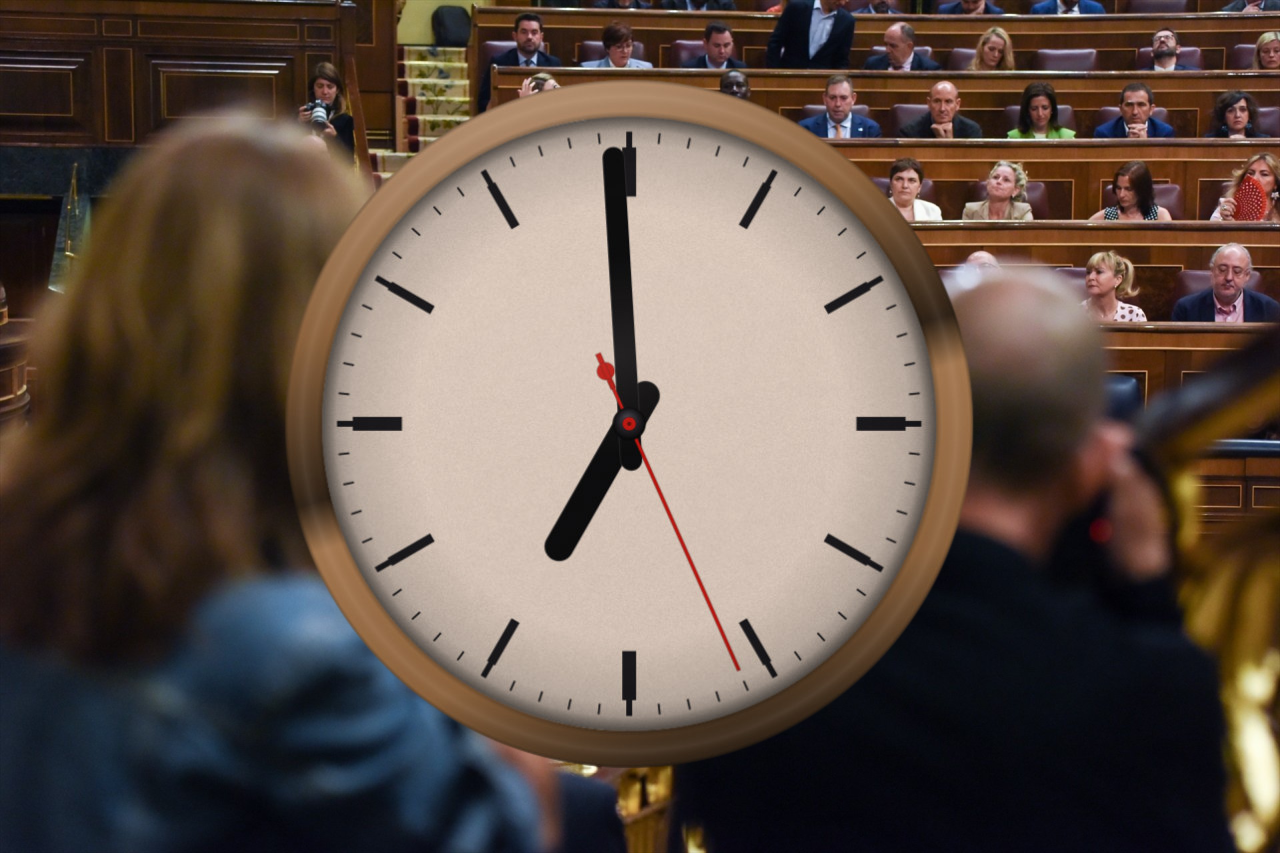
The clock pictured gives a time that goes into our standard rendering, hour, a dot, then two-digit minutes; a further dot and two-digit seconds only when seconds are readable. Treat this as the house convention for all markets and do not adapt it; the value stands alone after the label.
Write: 6.59.26
